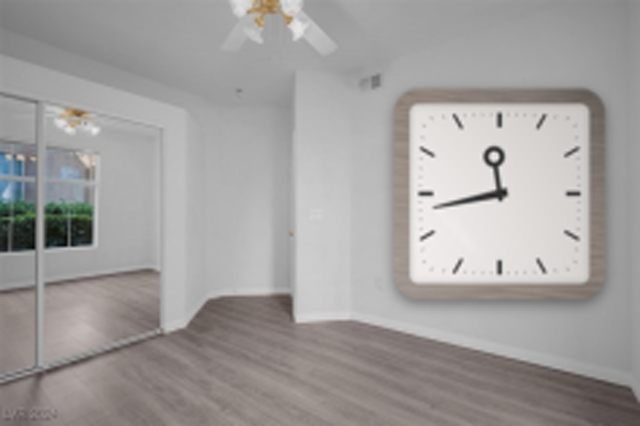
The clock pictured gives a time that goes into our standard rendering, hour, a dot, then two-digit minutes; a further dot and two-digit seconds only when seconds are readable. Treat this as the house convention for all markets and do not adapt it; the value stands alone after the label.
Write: 11.43
